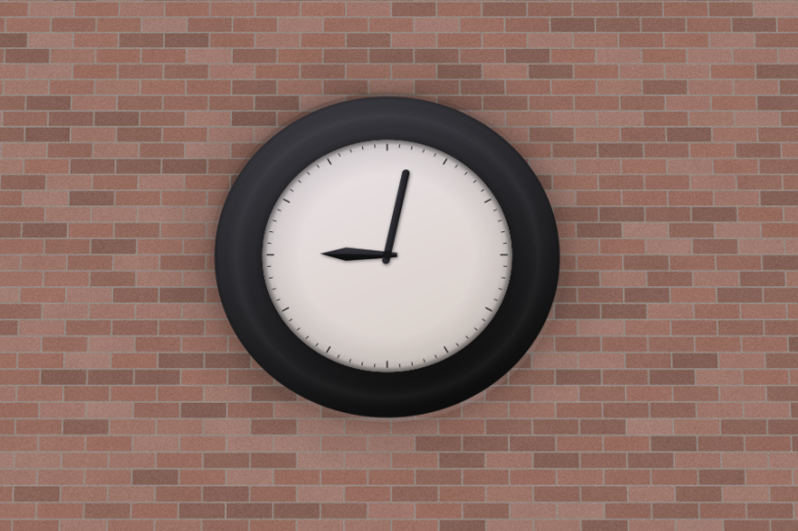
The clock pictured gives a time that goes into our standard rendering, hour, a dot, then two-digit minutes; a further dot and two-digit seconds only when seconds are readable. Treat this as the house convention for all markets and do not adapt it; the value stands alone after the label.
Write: 9.02
